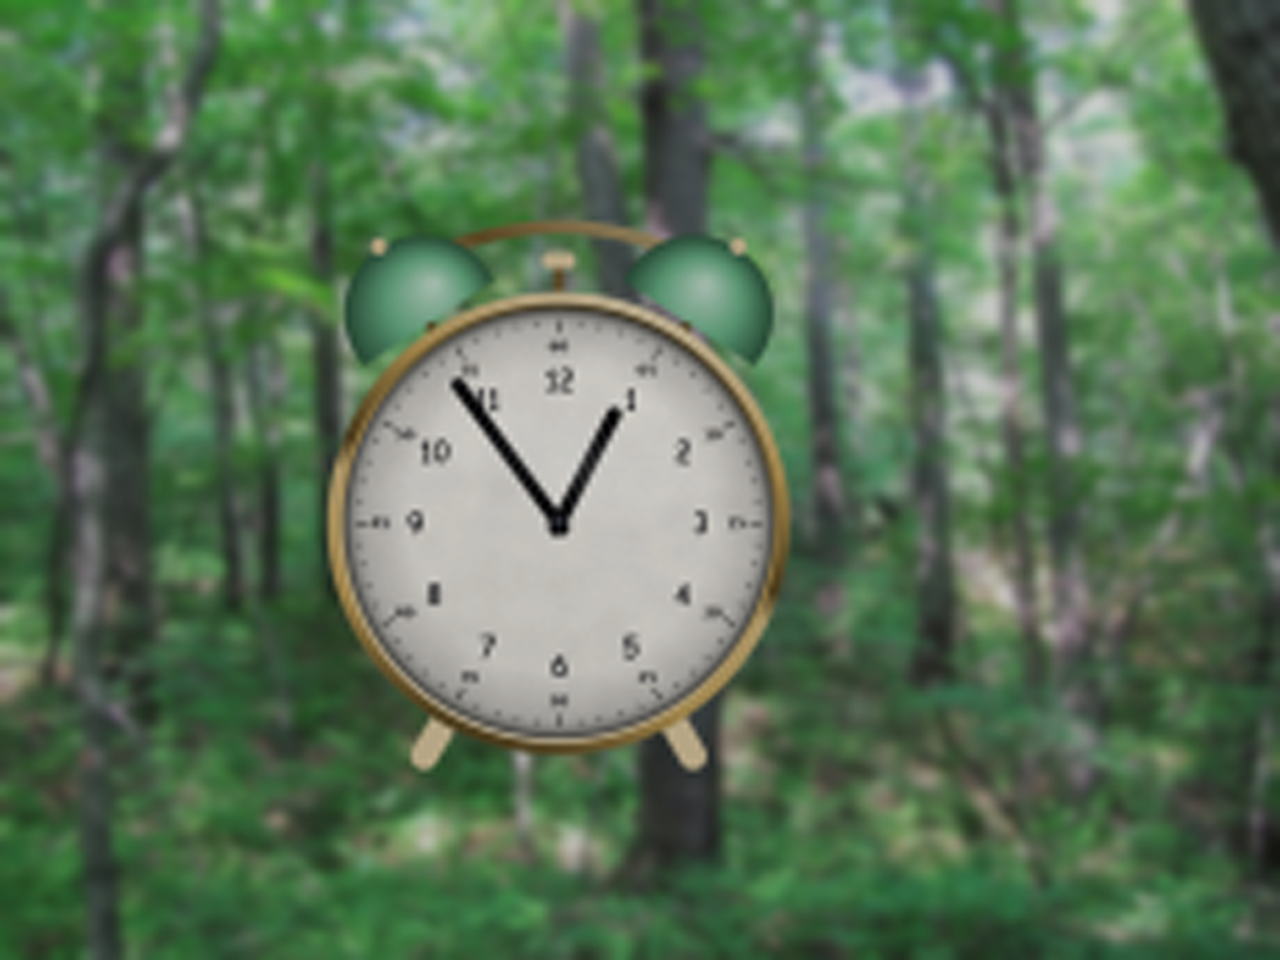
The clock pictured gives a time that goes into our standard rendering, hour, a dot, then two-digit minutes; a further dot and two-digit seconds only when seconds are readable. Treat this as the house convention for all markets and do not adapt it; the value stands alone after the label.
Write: 12.54
